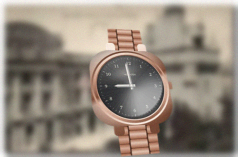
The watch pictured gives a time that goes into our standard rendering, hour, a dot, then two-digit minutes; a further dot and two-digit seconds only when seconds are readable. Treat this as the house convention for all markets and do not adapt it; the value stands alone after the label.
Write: 8.59
